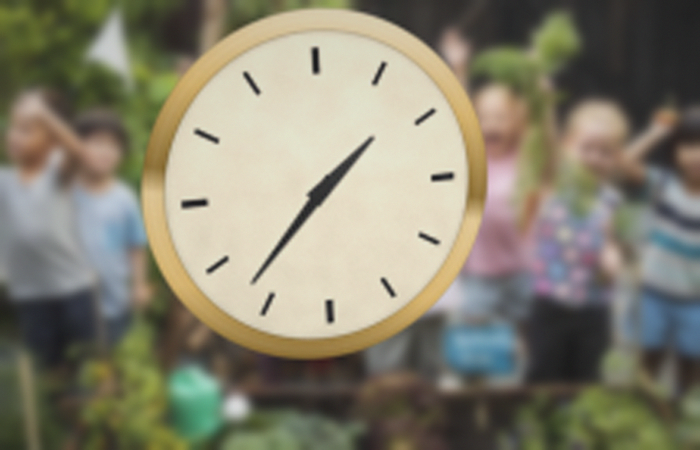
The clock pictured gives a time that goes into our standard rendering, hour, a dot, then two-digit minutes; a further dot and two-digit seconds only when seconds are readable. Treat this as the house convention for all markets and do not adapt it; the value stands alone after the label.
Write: 1.37
